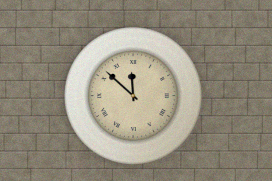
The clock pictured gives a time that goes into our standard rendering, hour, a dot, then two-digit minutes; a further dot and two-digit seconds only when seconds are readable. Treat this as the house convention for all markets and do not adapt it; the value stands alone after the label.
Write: 11.52
